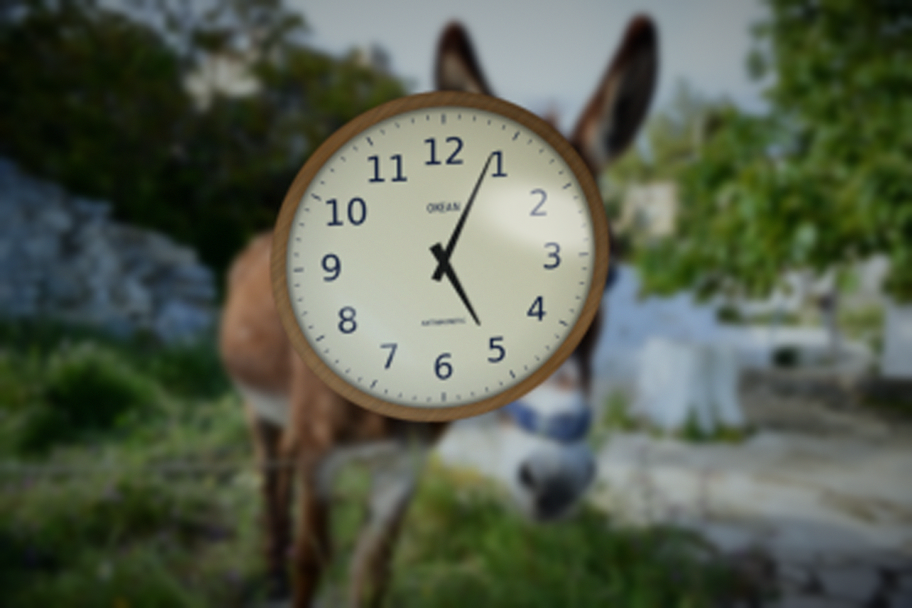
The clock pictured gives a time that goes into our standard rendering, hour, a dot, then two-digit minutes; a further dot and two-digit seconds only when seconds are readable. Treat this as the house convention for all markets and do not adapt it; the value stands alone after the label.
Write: 5.04
